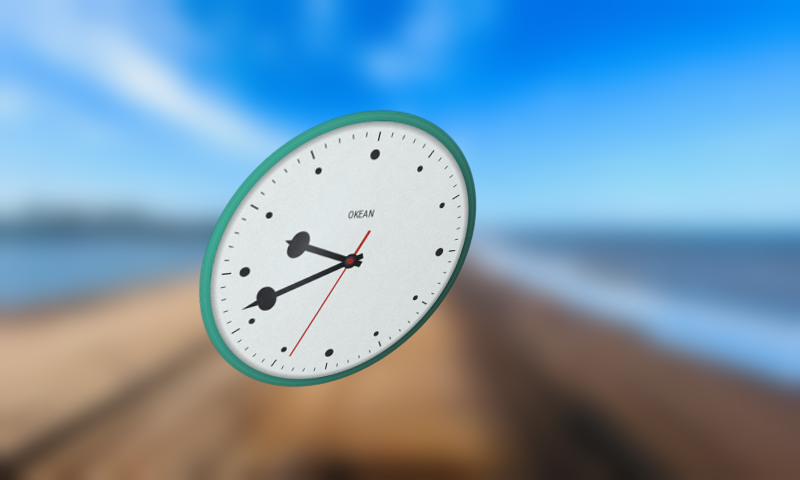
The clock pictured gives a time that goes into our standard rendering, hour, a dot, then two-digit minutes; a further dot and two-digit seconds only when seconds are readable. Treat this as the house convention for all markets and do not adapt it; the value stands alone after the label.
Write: 9.41.34
